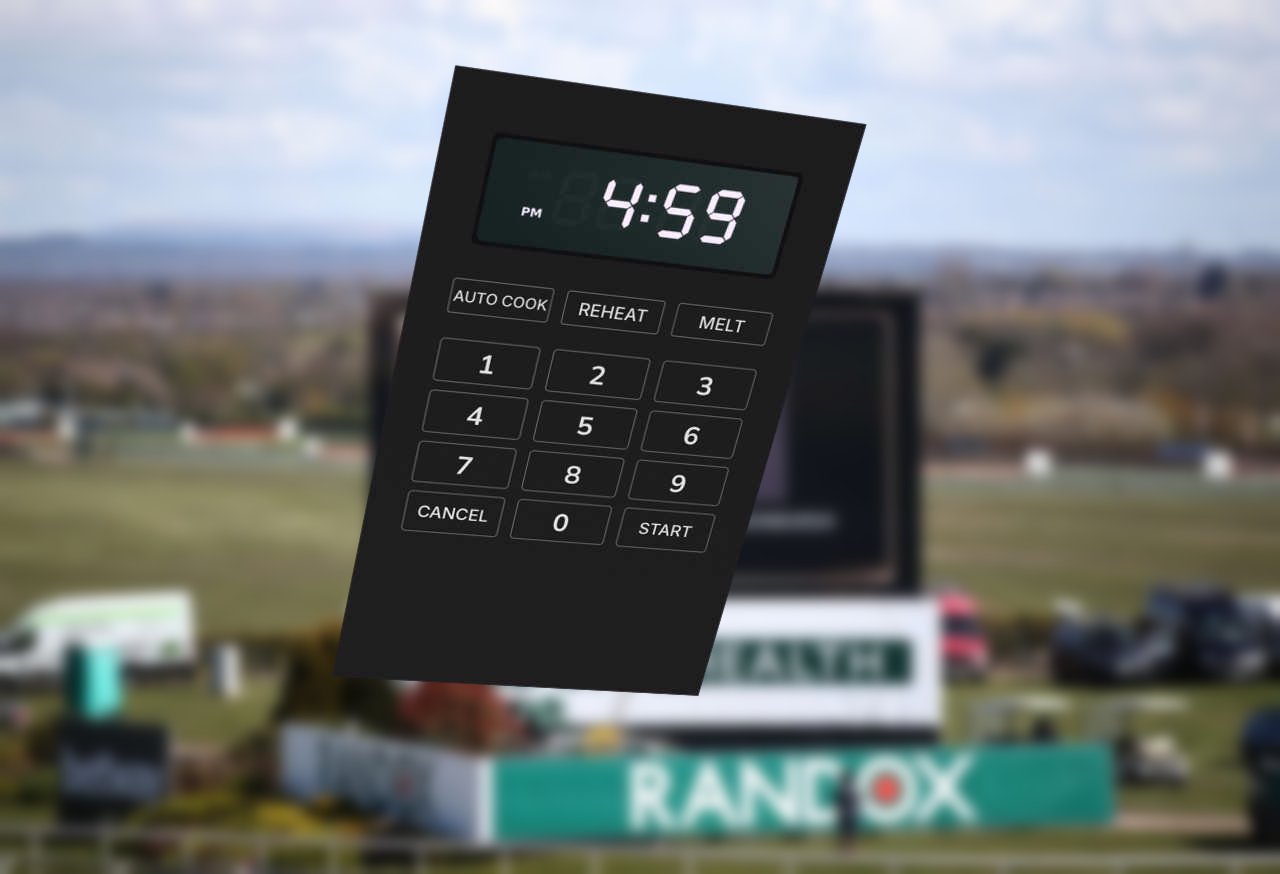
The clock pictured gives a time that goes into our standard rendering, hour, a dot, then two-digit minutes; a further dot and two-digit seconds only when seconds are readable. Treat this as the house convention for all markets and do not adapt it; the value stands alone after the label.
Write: 4.59
